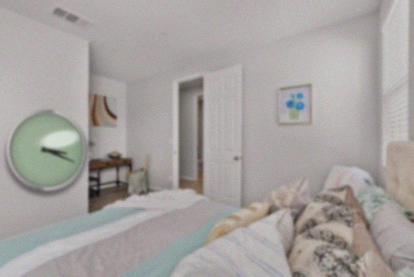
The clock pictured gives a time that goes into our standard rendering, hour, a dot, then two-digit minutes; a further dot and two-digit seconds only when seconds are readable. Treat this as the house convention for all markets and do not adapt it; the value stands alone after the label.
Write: 3.19
